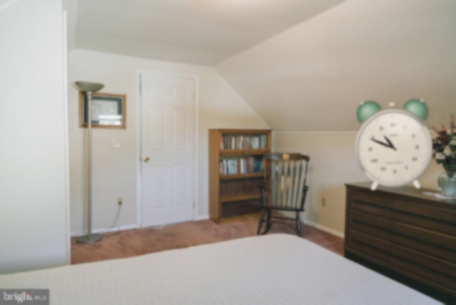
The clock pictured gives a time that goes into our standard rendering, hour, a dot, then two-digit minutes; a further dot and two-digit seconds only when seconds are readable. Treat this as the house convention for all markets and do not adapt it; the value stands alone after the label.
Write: 10.49
